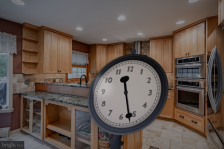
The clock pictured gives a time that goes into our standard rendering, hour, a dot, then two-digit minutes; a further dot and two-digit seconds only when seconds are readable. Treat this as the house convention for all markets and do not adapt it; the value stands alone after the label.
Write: 11.27
